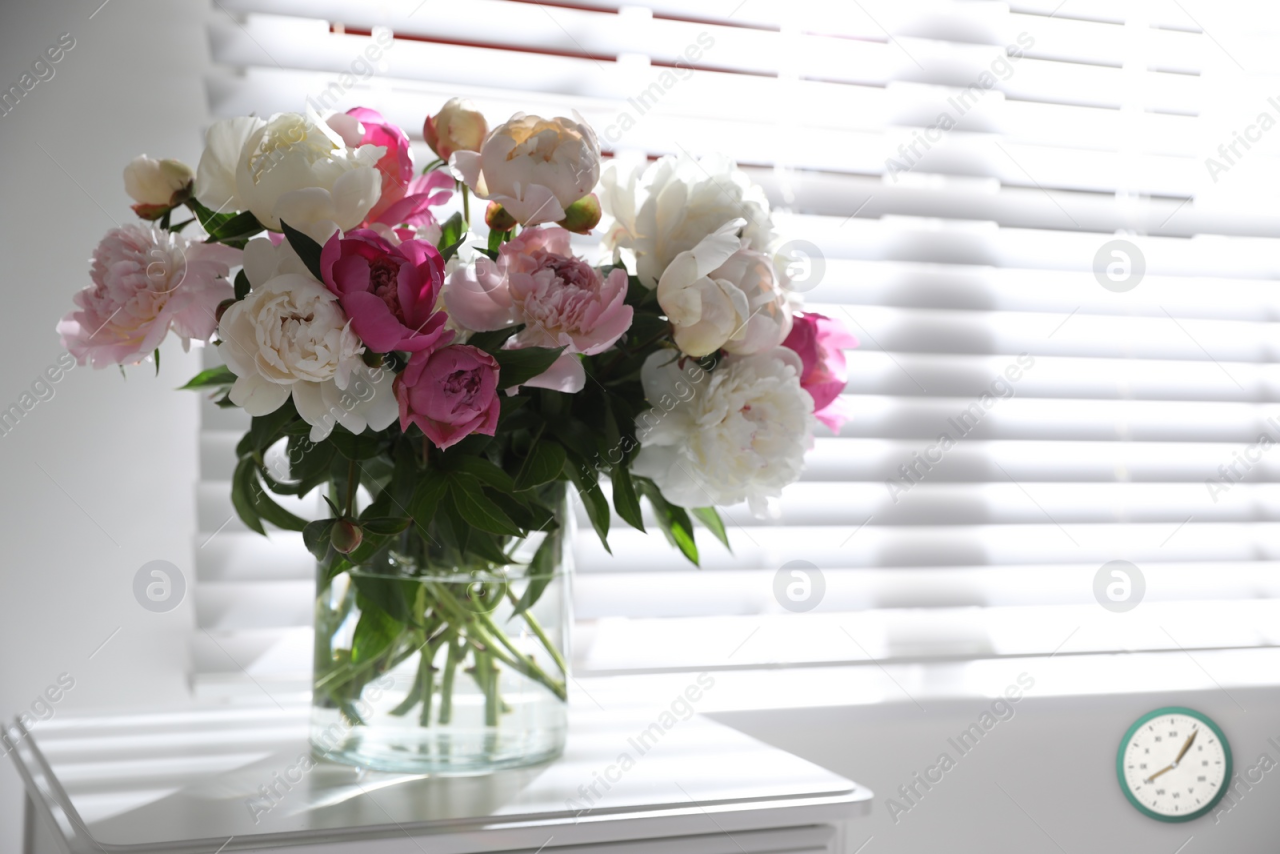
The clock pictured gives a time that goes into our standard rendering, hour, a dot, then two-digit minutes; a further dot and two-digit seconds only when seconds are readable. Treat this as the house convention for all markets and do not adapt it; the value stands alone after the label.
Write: 8.06
